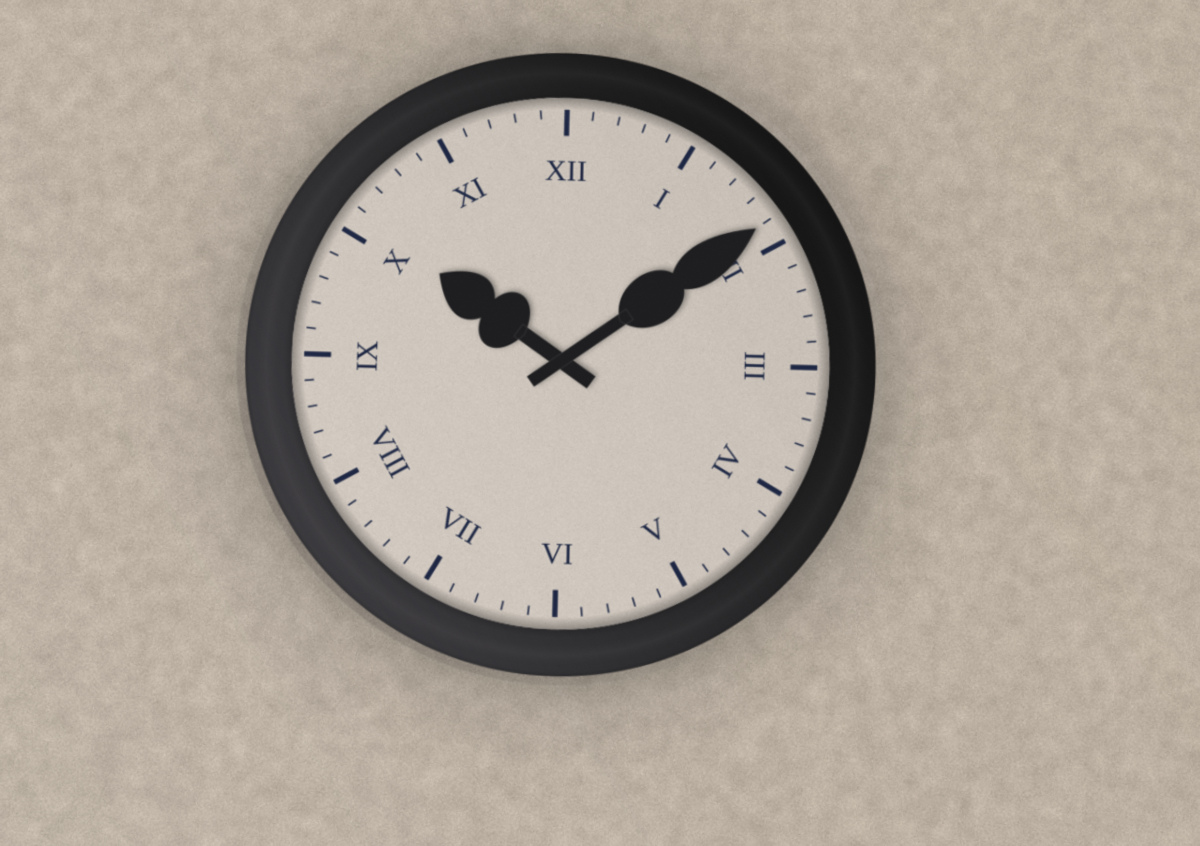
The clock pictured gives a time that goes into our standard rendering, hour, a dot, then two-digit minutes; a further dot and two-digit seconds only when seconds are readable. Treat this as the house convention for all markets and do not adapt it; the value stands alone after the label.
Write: 10.09
